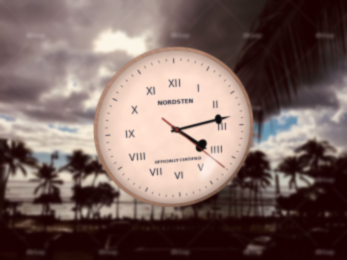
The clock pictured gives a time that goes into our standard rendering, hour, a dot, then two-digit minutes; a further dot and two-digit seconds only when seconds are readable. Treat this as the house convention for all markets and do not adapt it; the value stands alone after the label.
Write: 4.13.22
